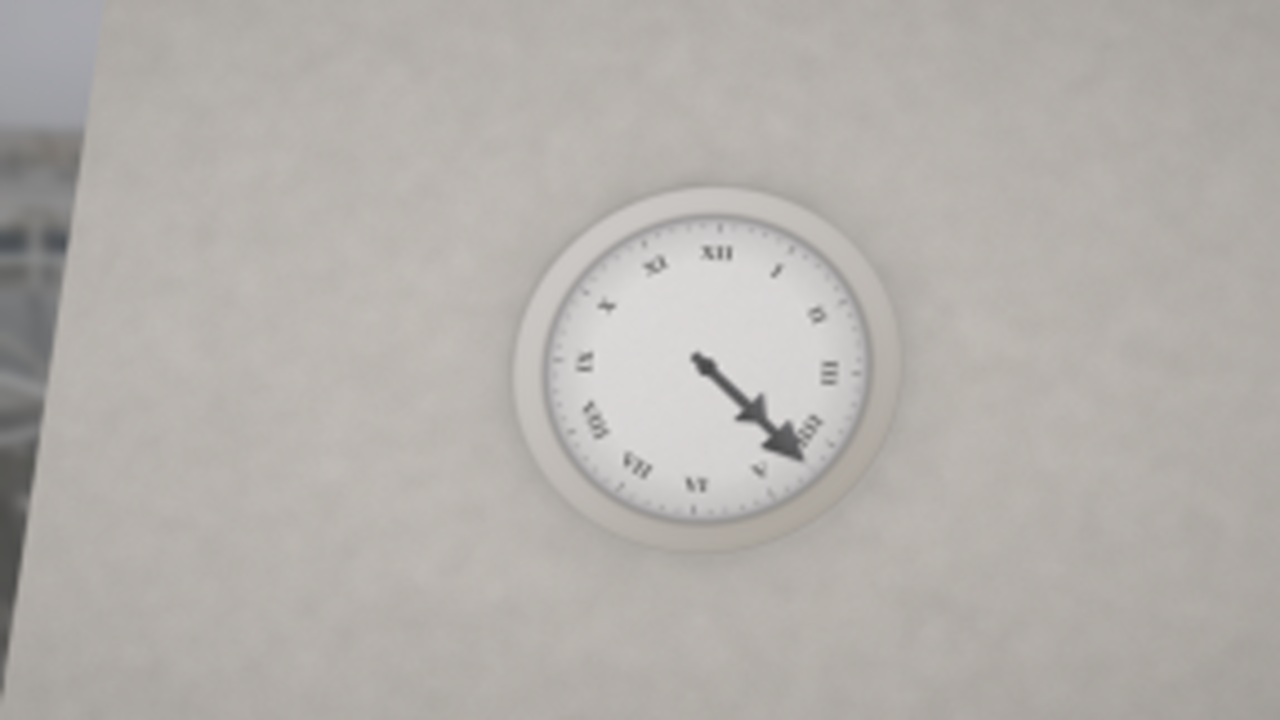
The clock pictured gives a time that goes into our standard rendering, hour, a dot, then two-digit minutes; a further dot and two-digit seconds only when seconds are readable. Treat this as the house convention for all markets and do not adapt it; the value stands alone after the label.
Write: 4.22
